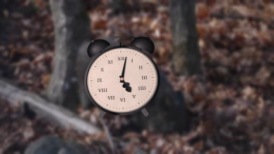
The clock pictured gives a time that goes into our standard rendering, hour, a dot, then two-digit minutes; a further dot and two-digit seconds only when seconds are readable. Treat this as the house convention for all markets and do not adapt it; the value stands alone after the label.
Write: 5.02
